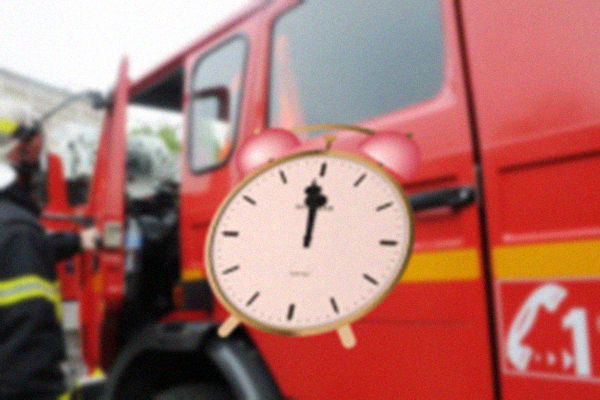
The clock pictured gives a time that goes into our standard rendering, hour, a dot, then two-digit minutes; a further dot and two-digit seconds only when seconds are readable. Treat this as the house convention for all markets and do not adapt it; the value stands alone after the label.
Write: 11.59
